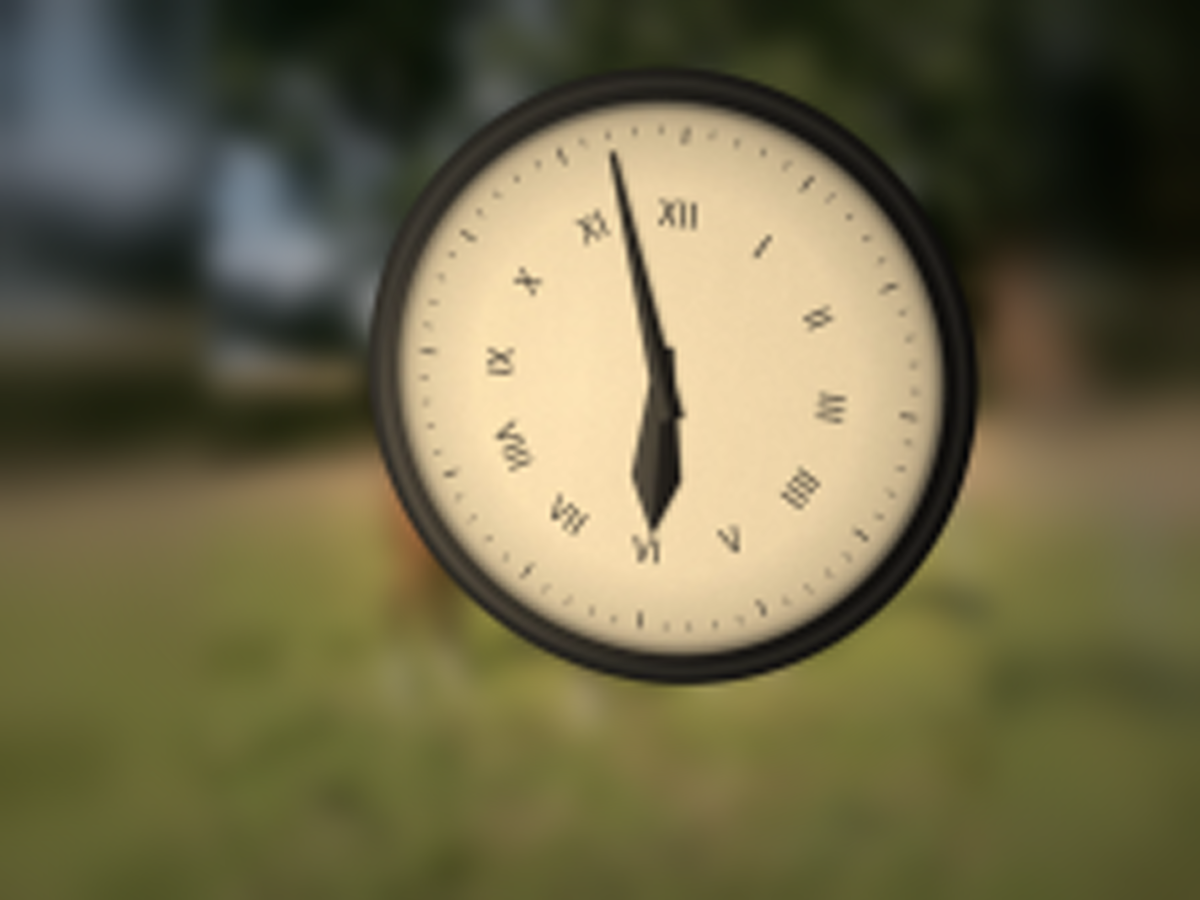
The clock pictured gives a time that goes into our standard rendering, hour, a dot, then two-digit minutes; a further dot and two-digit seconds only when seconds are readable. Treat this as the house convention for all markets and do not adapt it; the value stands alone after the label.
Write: 5.57
